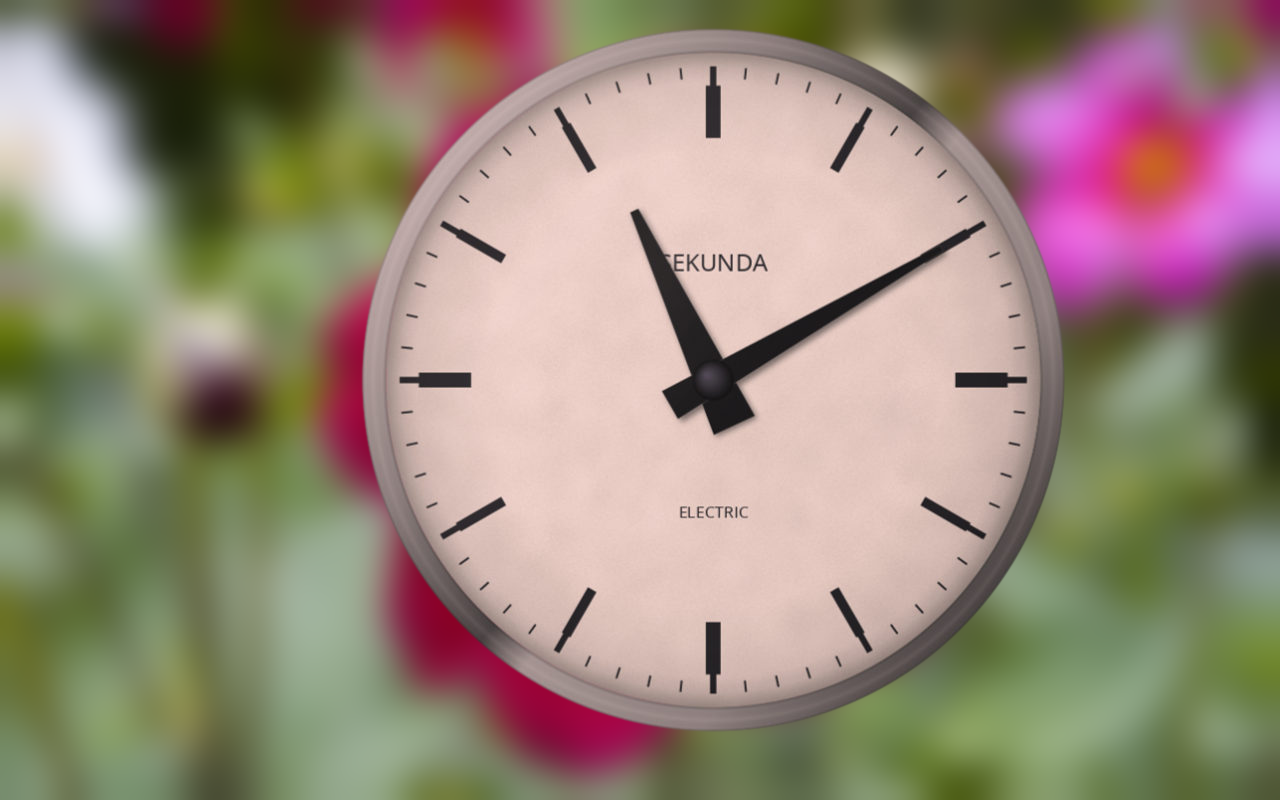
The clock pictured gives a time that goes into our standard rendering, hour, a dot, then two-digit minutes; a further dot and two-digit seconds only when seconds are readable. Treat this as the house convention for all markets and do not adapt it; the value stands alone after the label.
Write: 11.10
